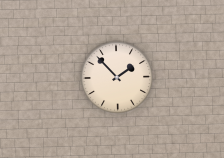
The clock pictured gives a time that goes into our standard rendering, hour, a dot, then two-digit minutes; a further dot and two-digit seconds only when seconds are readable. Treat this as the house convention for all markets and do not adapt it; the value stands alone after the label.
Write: 1.53
